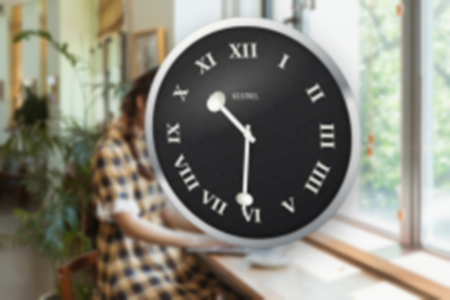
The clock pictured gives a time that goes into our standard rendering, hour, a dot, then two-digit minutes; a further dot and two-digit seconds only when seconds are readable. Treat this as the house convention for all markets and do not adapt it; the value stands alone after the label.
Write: 10.31
